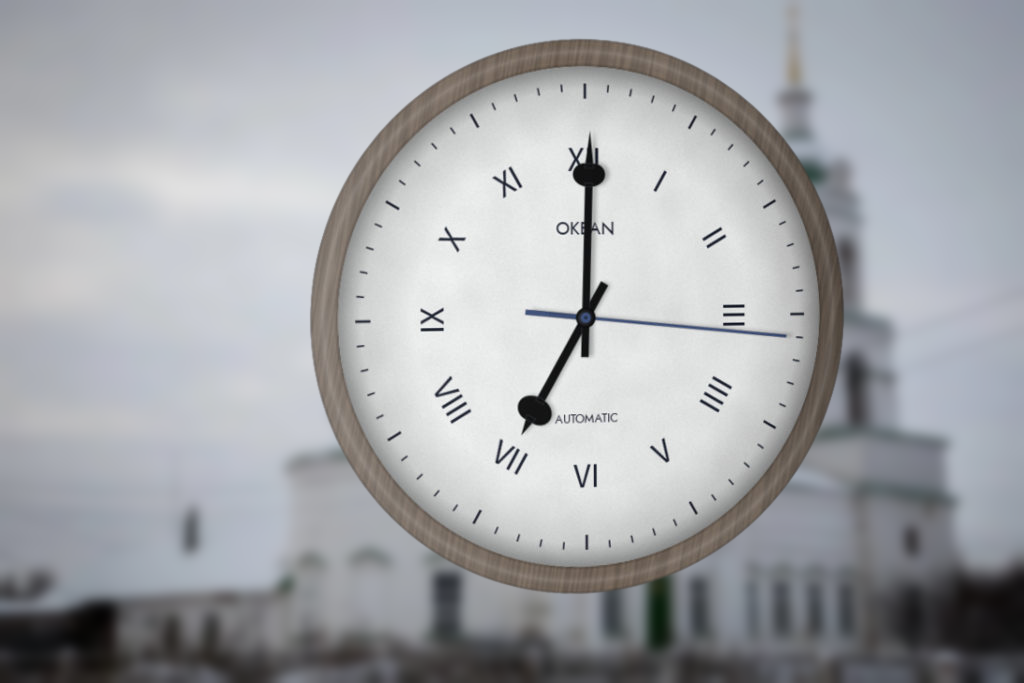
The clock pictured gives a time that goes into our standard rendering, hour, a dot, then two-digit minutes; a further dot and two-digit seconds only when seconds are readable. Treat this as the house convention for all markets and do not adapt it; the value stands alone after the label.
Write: 7.00.16
